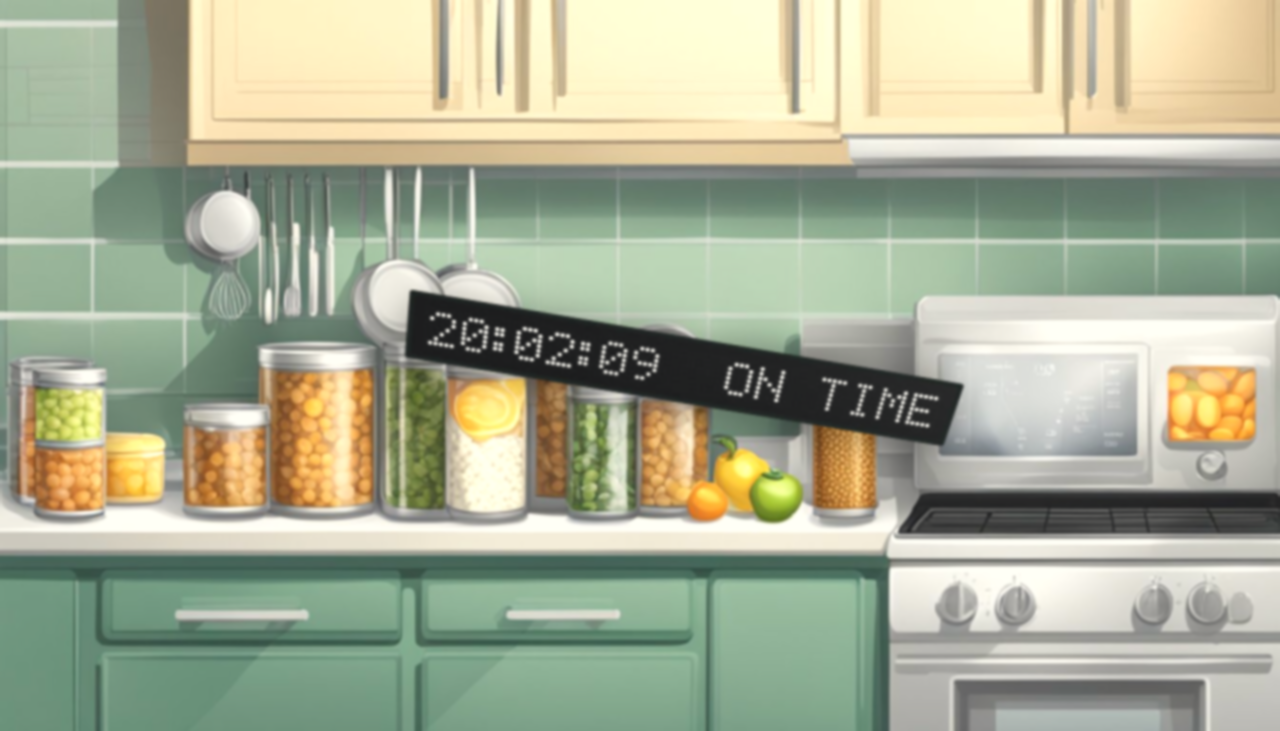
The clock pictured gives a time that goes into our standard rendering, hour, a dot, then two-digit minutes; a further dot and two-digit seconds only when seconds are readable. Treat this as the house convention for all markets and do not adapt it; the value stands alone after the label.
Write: 20.02.09
